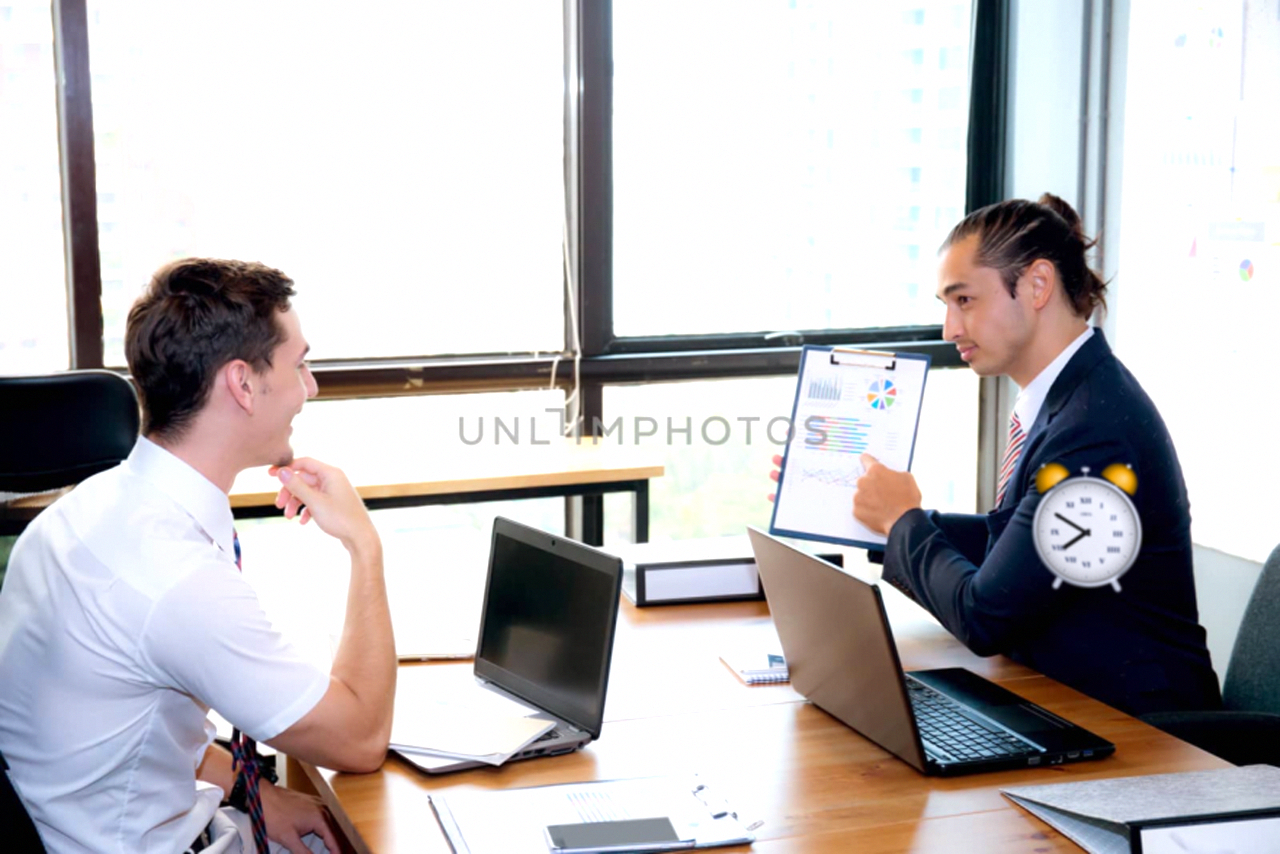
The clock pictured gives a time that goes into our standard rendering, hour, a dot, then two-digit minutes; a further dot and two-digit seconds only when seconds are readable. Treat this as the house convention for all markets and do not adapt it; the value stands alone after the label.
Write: 7.50
